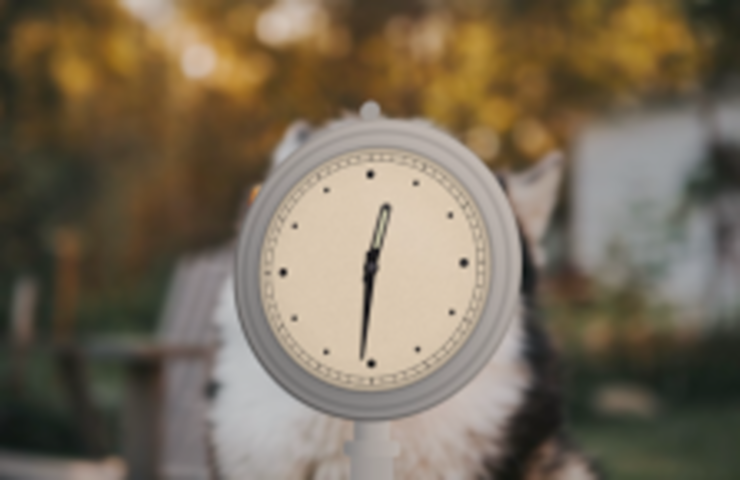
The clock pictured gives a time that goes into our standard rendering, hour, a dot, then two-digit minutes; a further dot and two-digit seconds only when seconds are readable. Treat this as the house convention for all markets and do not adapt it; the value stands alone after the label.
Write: 12.31
